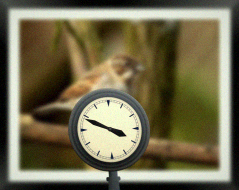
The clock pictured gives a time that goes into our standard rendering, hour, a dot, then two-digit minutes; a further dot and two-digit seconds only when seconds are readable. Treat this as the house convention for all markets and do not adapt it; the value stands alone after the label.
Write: 3.49
